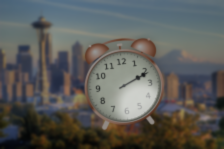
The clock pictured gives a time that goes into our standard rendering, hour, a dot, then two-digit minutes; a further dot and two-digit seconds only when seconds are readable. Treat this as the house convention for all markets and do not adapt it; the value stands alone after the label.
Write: 2.11
